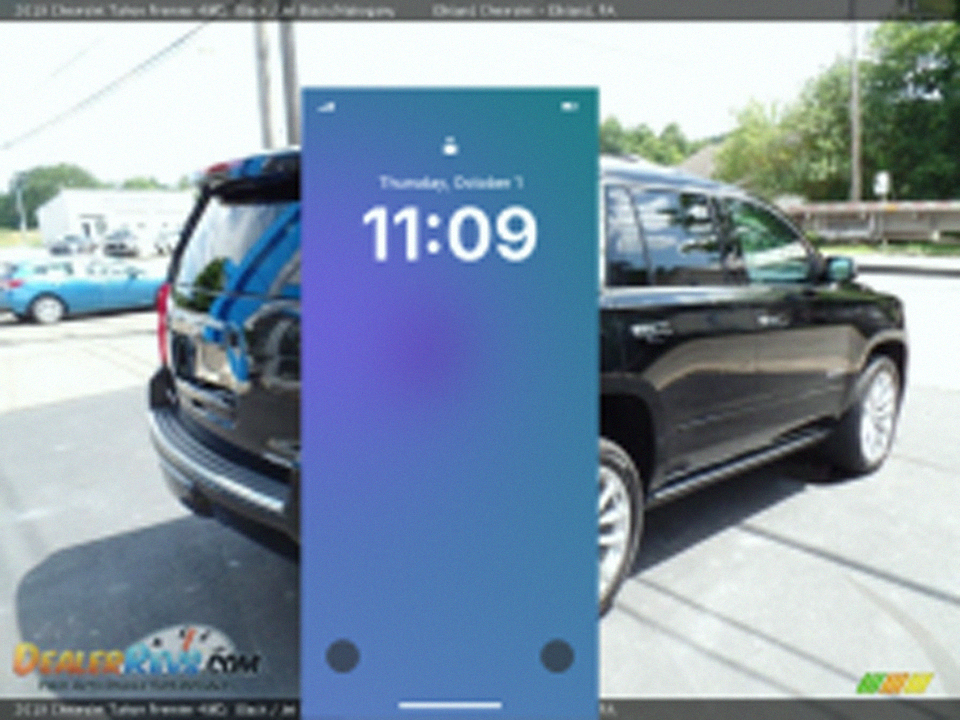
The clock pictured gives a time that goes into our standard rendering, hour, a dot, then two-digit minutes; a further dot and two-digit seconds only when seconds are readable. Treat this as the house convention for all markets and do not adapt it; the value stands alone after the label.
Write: 11.09
